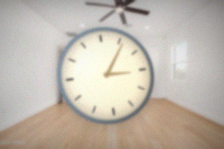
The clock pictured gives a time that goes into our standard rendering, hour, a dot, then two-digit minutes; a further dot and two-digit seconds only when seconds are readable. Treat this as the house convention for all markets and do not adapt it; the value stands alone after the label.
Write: 3.06
